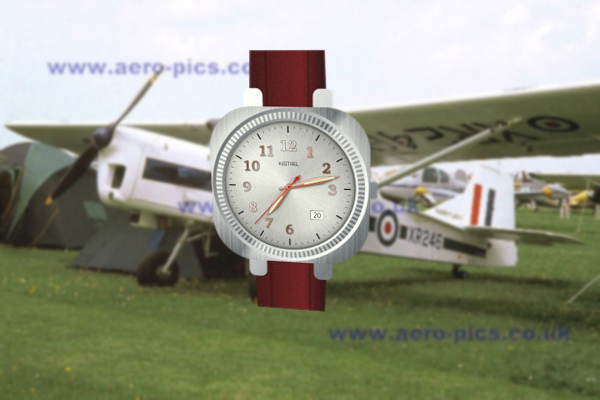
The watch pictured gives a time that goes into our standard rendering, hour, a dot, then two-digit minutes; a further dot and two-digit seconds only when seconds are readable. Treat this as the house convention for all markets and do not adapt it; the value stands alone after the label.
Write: 7.12.37
